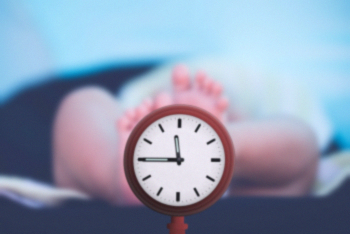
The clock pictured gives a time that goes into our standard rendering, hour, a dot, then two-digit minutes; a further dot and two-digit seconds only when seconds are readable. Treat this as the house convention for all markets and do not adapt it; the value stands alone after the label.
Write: 11.45
